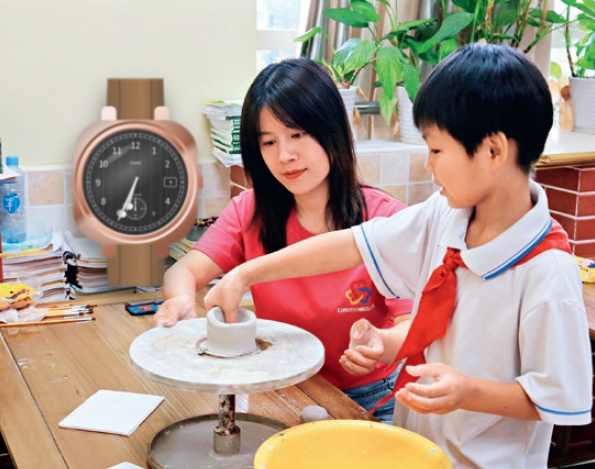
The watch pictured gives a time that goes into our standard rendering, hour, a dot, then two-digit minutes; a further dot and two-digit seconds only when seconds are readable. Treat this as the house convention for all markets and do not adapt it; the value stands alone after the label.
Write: 6.34
